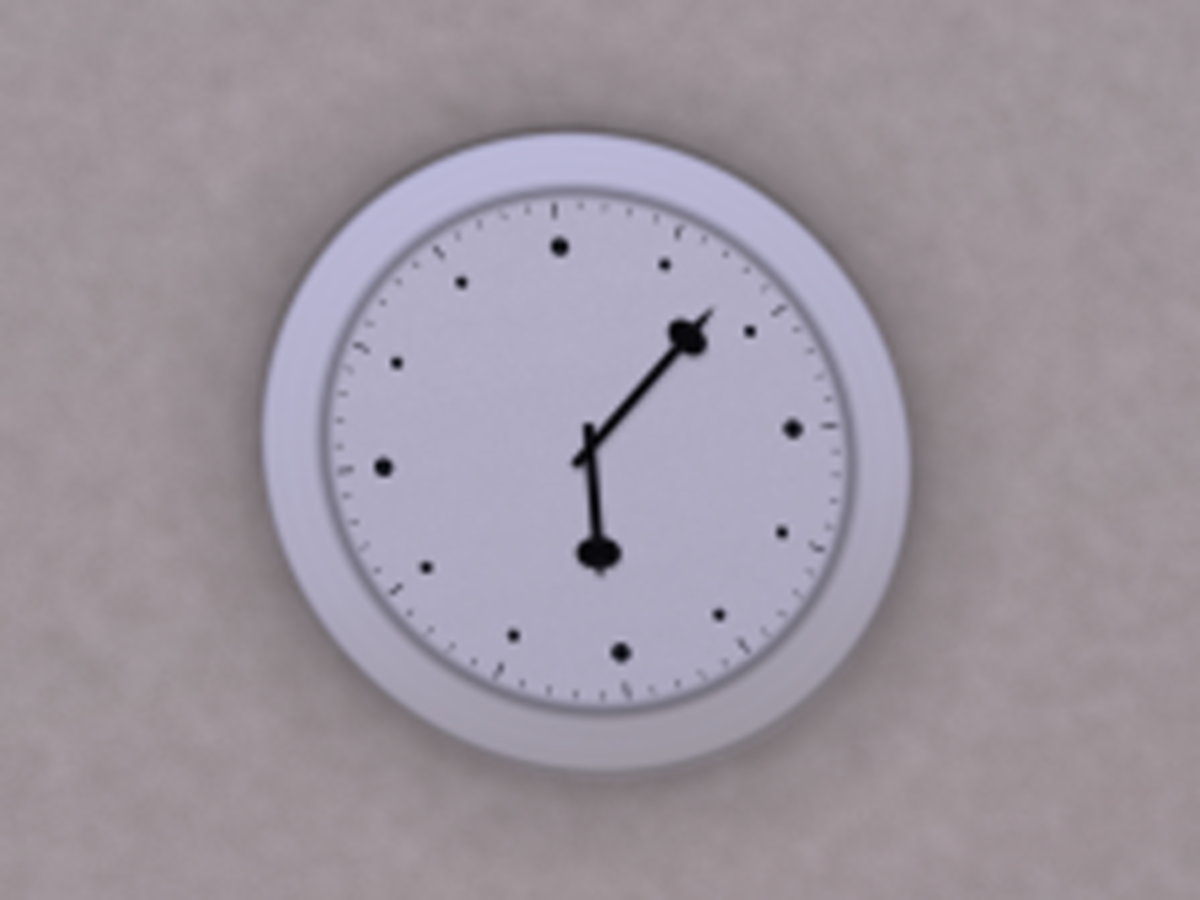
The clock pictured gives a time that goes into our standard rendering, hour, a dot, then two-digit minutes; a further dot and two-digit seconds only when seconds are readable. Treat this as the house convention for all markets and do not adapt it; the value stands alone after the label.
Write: 6.08
